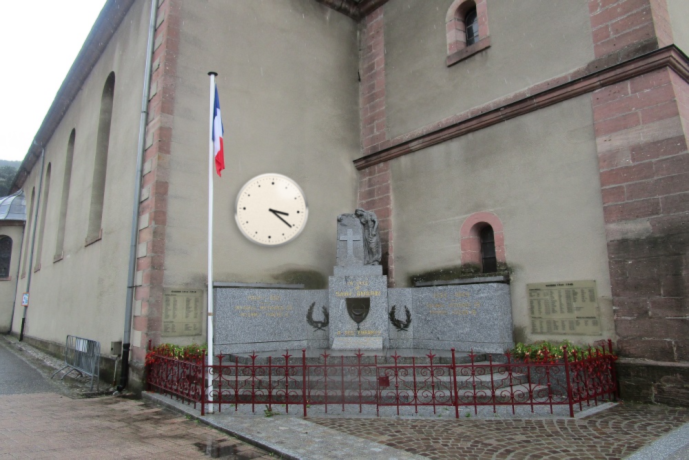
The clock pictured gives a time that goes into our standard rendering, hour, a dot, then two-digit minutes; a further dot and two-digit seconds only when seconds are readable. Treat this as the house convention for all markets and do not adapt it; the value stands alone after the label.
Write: 3.21
